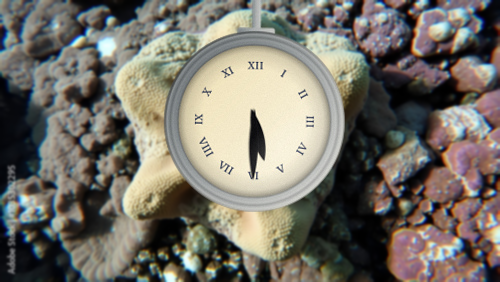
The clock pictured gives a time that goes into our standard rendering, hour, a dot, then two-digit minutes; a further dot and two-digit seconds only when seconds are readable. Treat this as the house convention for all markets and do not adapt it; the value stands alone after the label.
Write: 5.30
